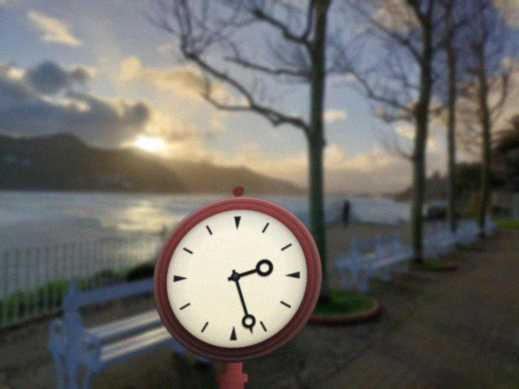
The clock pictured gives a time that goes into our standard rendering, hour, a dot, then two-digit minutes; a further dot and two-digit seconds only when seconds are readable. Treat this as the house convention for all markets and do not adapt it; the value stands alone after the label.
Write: 2.27
